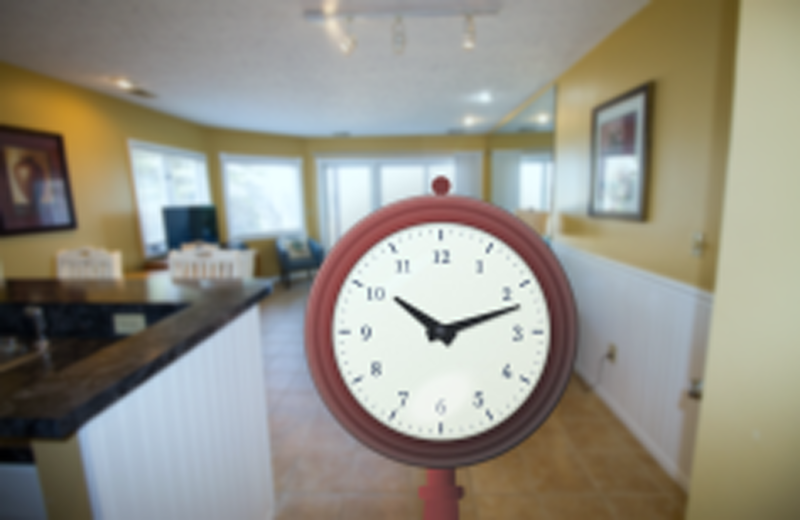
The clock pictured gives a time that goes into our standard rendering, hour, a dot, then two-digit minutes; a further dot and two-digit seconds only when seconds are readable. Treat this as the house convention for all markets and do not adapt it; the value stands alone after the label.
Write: 10.12
